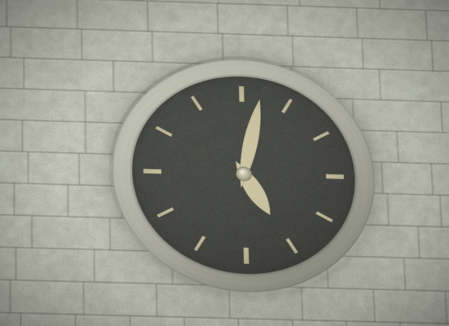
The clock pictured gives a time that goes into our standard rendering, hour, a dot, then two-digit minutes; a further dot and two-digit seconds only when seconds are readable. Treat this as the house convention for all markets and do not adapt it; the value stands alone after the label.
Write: 5.02
